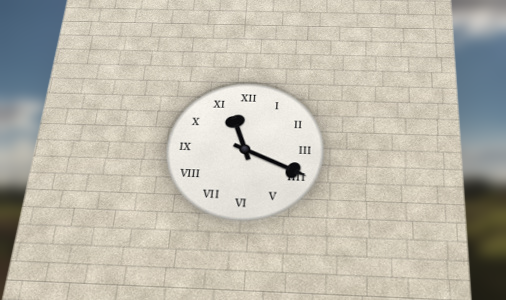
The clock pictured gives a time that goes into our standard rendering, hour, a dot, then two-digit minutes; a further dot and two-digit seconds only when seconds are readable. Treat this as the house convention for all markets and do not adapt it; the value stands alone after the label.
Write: 11.19
